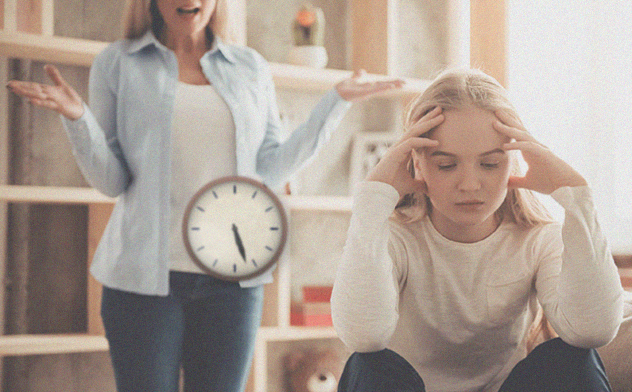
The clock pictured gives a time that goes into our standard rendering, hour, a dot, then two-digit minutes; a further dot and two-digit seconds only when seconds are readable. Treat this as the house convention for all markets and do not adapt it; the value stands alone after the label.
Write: 5.27
